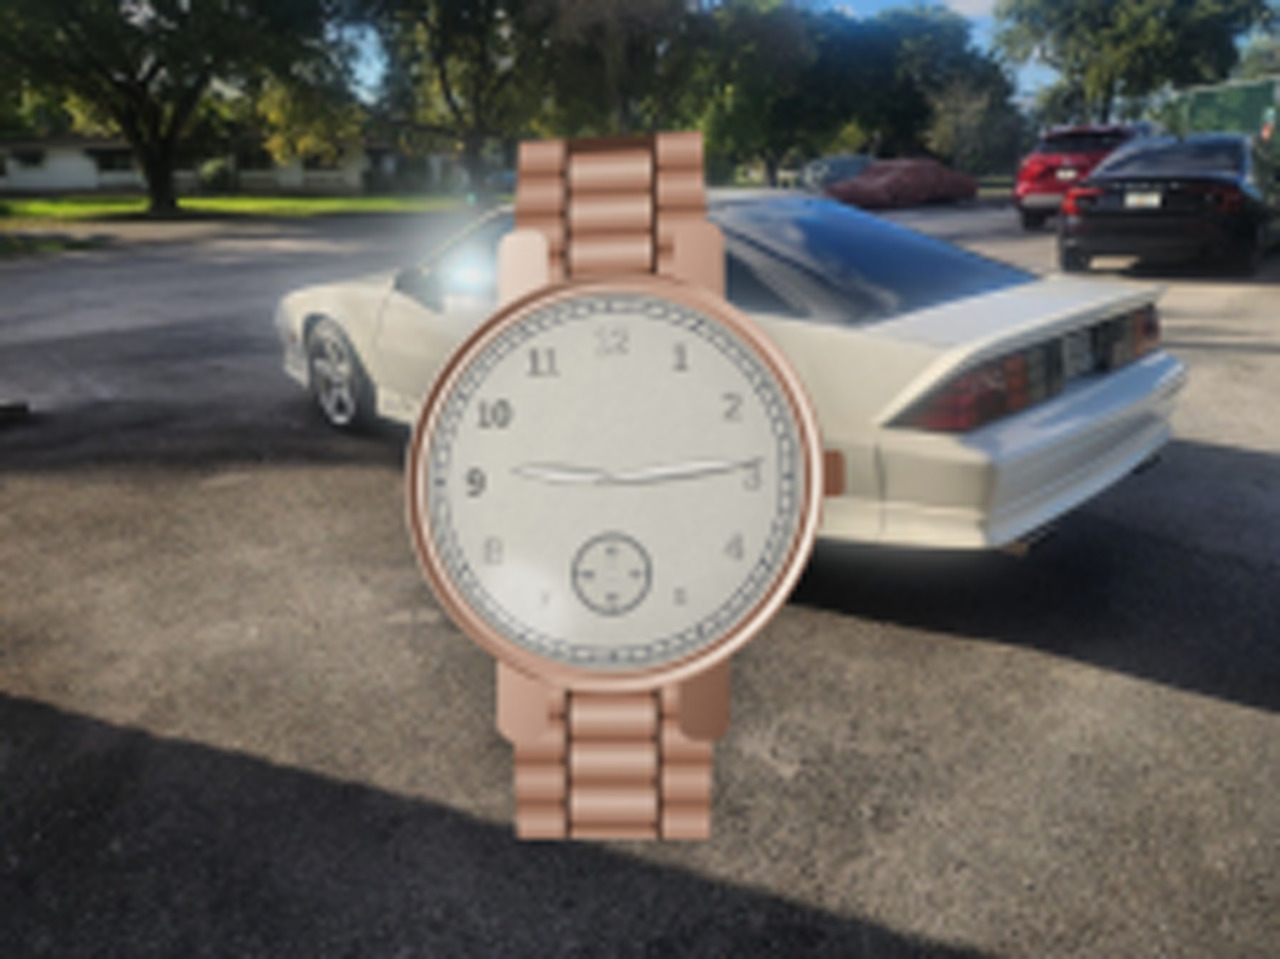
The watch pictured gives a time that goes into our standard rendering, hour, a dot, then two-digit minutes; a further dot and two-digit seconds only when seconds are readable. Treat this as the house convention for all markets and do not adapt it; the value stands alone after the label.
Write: 9.14
